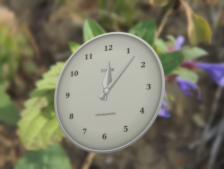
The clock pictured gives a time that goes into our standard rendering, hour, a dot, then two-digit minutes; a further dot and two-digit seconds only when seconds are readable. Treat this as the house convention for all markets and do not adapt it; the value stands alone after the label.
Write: 12.07
